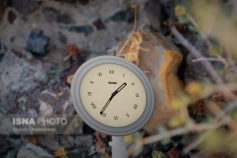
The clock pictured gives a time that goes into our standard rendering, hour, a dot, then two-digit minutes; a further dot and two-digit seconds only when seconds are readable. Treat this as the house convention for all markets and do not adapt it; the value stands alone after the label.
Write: 1.36
